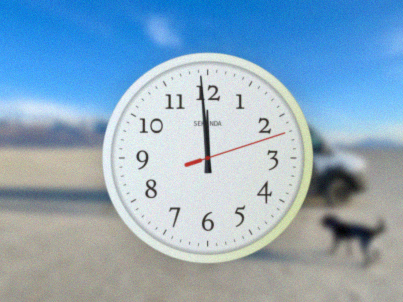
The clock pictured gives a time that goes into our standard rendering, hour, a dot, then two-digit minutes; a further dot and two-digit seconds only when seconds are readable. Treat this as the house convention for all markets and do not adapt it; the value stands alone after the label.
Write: 11.59.12
